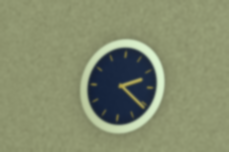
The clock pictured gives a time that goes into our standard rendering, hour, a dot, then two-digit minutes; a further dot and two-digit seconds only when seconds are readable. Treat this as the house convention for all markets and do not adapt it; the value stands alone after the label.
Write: 2.21
